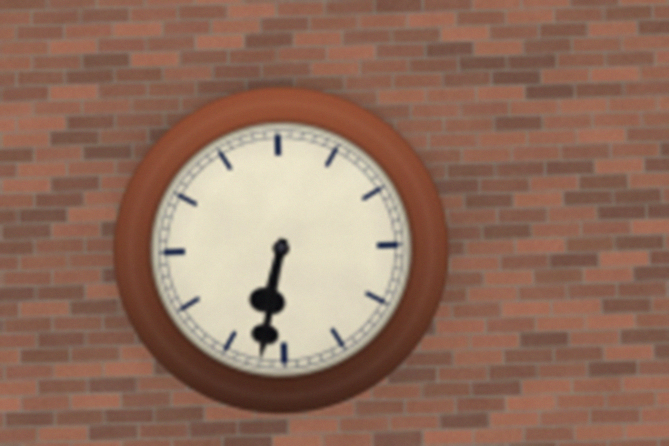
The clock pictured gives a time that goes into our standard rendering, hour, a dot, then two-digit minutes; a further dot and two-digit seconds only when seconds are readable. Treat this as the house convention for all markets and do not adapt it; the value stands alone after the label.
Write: 6.32
